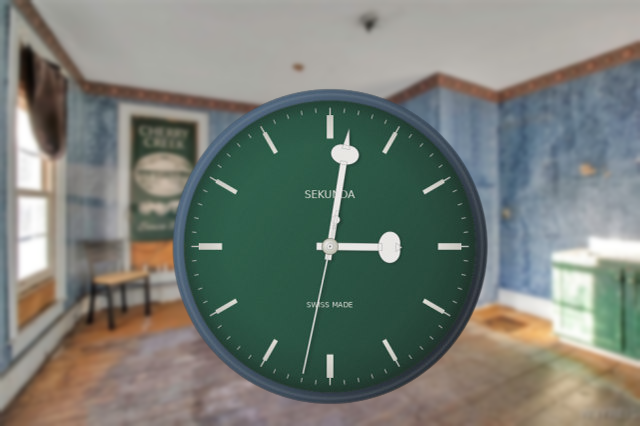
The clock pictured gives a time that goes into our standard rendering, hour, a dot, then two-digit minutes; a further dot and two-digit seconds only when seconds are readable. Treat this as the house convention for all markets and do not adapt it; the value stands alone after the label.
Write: 3.01.32
